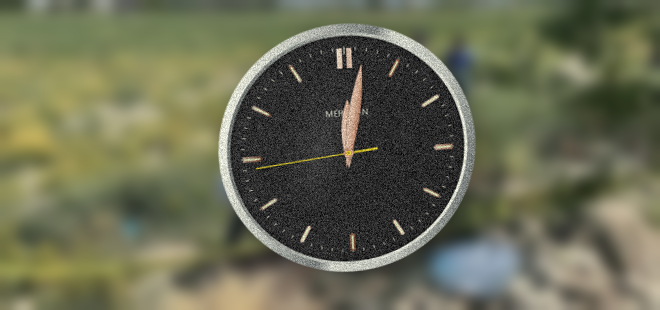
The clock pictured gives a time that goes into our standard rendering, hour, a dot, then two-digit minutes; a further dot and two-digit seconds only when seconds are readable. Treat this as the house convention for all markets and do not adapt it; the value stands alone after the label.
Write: 12.01.44
